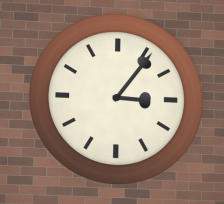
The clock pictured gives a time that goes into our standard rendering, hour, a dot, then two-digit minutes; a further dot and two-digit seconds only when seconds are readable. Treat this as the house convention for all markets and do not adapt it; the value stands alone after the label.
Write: 3.06
